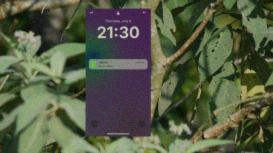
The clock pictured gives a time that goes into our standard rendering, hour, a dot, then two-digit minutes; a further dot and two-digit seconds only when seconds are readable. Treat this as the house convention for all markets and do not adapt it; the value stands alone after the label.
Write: 21.30
